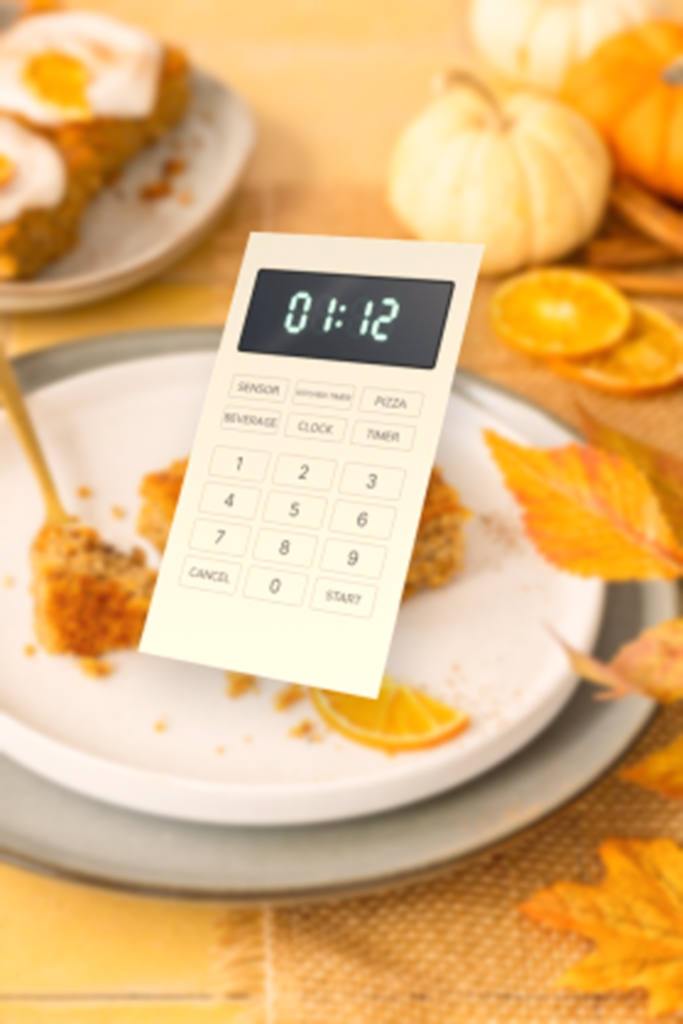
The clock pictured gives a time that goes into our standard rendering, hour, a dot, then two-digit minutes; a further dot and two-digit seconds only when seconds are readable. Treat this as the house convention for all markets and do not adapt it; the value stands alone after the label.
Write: 1.12
